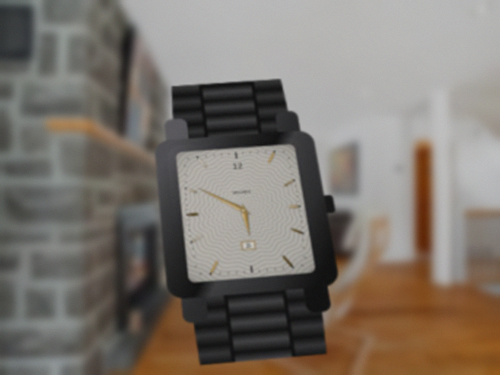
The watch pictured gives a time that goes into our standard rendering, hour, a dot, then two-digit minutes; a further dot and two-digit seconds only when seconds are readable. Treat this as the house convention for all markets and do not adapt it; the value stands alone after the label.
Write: 5.51
